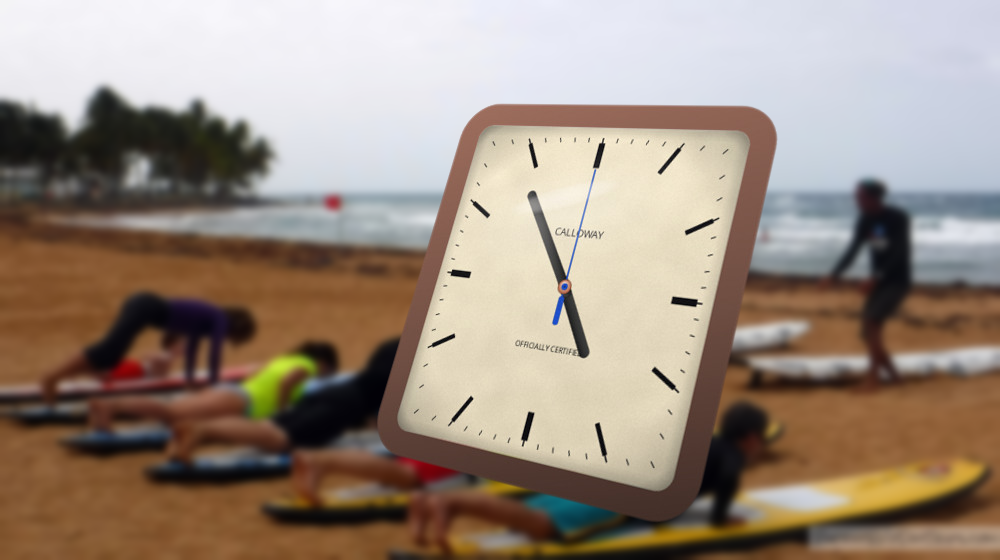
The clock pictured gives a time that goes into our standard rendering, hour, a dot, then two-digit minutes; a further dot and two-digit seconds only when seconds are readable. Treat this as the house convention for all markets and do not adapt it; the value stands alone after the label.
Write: 4.54.00
